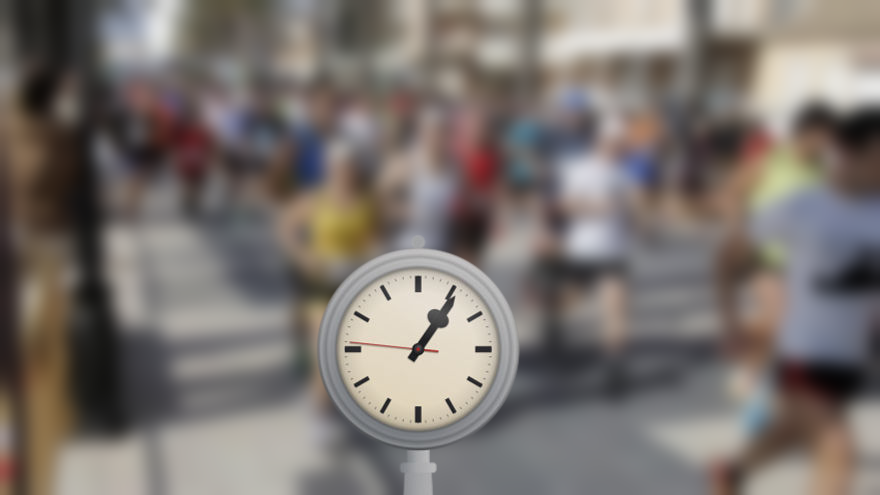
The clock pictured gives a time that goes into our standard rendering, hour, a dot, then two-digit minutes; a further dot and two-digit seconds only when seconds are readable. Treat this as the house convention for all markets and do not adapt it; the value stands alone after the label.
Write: 1.05.46
